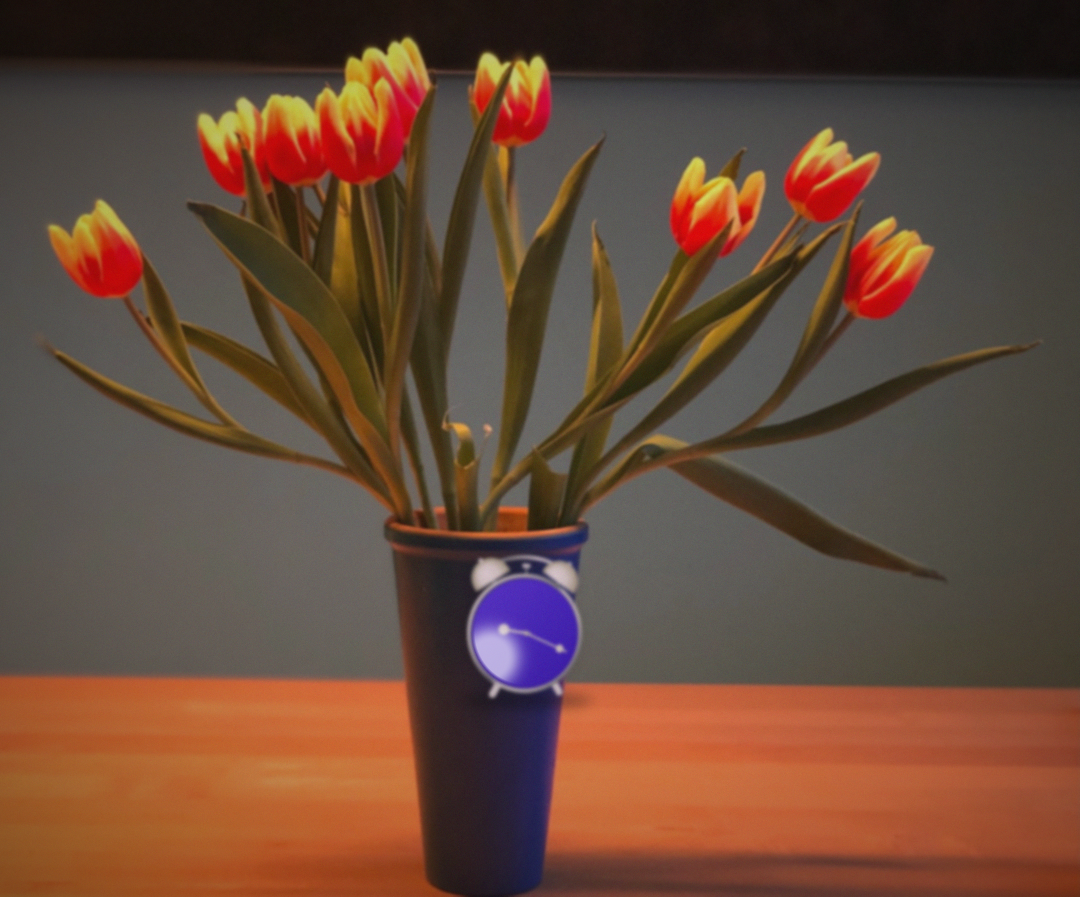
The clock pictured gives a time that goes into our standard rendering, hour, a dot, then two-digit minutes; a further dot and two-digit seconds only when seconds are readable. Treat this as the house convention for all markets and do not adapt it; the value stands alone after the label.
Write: 9.19
